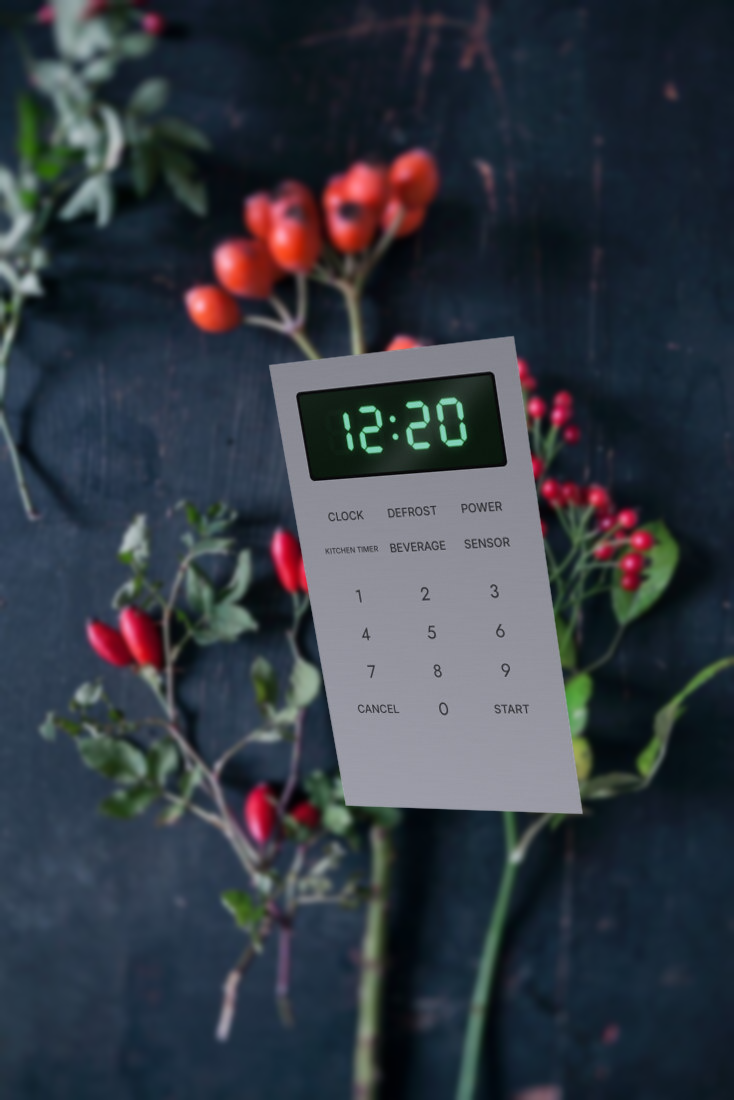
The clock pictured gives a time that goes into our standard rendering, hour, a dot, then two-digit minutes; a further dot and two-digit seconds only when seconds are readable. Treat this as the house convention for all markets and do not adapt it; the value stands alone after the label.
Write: 12.20
